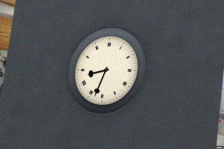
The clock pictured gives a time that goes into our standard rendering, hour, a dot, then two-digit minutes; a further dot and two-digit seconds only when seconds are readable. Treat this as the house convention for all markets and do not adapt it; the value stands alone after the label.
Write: 8.33
